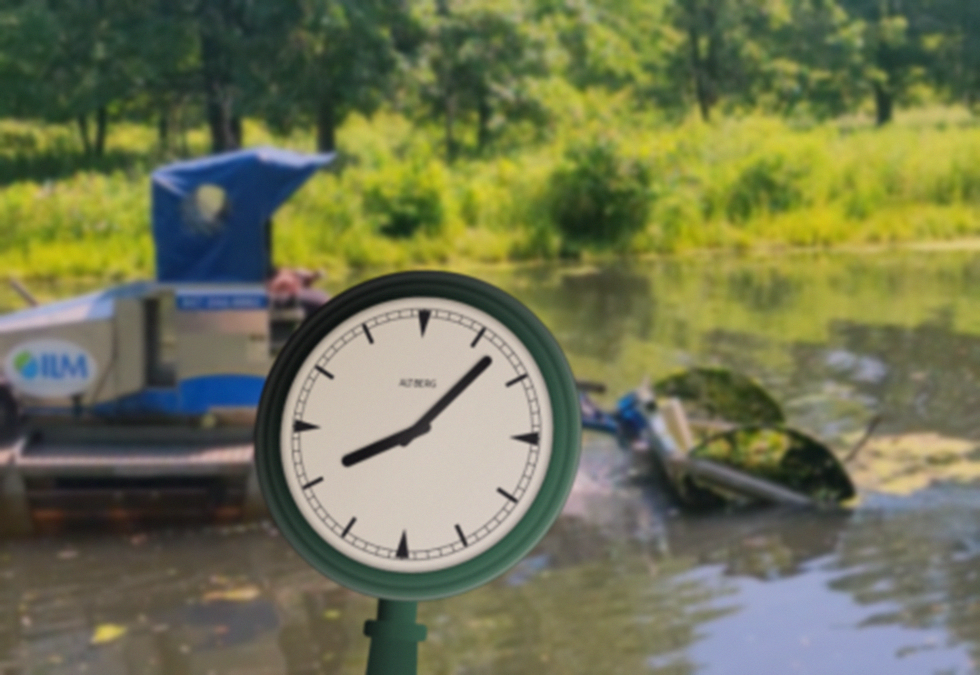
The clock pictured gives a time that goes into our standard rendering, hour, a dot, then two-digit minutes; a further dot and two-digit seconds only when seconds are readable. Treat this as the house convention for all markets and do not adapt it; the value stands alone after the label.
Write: 8.07
